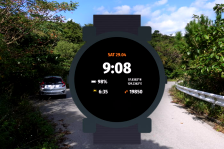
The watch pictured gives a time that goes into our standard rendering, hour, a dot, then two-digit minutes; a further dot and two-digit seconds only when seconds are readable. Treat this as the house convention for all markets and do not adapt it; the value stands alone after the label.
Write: 9.08
